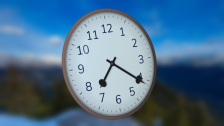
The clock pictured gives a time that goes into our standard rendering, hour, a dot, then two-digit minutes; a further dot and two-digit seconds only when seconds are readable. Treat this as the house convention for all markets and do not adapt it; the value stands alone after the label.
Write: 7.21
